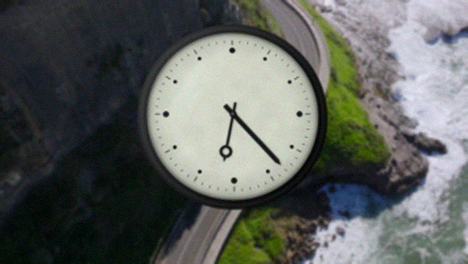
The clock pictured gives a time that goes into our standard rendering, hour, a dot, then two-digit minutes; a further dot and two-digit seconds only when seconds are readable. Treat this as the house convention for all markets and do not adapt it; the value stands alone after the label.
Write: 6.23
